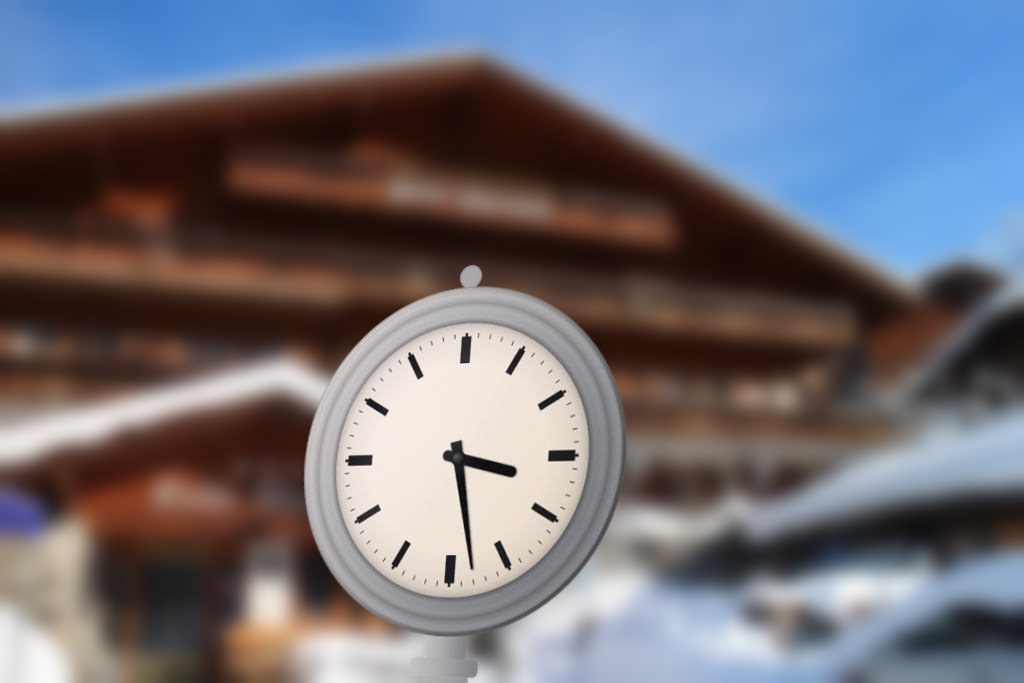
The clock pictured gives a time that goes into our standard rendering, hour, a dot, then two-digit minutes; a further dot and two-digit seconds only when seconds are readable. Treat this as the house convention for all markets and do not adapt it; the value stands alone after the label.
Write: 3.28
